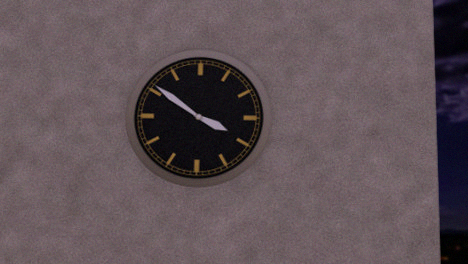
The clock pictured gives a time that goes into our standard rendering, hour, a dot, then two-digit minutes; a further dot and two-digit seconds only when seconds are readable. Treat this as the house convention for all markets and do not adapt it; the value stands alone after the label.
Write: 3.51
